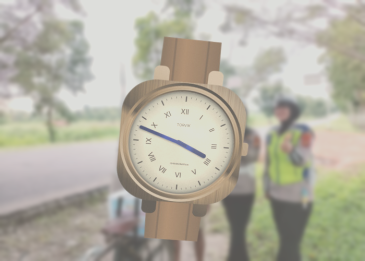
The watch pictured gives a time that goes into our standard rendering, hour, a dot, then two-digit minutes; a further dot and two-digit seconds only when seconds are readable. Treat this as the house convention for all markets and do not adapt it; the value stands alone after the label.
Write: 3.48
